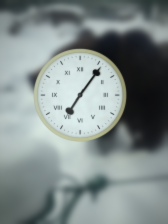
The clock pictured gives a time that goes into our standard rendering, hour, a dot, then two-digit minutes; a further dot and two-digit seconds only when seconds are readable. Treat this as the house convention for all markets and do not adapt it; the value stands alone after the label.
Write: 7.06
